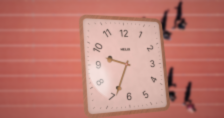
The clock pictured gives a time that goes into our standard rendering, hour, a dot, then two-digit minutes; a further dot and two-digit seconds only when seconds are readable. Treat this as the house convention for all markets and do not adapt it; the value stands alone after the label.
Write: 9.34
